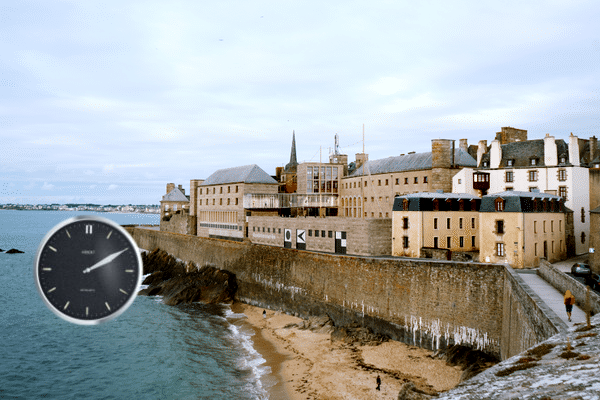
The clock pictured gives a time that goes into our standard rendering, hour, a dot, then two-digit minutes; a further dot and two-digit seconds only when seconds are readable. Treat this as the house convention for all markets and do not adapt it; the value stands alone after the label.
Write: 2.10
